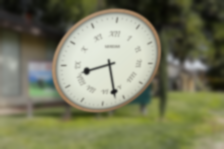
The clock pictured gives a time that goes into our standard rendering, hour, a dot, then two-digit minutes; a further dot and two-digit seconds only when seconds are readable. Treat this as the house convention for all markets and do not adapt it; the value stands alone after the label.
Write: 8.27
